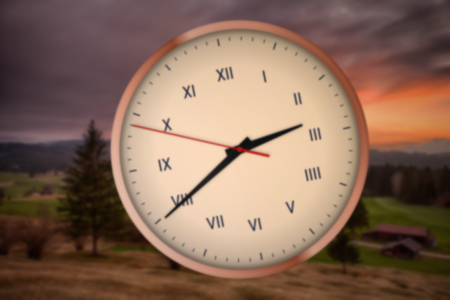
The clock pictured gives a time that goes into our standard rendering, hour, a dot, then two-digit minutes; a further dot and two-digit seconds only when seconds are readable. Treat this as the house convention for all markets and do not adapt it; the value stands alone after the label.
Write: 2.39.49
